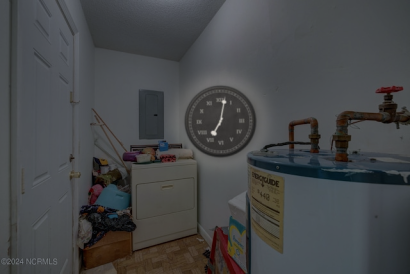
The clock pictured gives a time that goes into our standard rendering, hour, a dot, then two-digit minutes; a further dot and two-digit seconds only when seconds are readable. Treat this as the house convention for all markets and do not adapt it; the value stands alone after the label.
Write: 7.02
